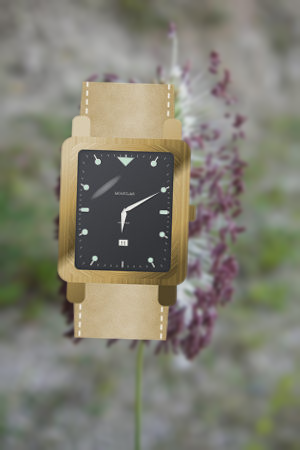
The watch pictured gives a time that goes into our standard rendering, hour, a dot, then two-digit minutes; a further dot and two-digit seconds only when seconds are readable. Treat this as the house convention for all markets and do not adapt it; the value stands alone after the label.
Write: 6.10
